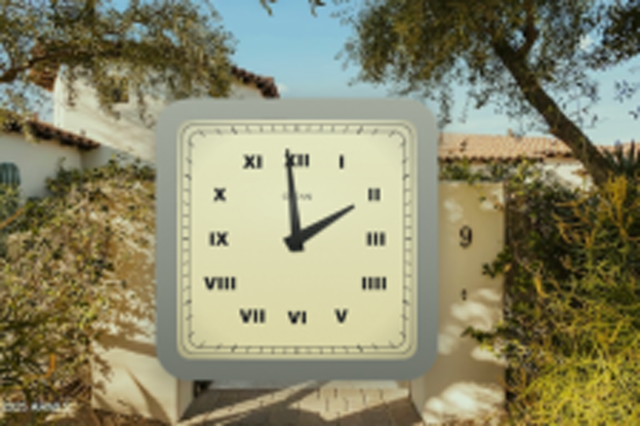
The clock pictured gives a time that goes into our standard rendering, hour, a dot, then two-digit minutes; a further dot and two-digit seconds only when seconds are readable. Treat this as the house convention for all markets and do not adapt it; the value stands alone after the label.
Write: 1.59
